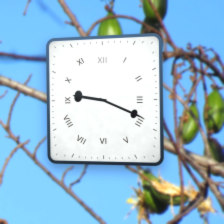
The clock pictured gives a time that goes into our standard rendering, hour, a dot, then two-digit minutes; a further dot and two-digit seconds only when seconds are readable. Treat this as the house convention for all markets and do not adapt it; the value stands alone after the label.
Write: 9.19
